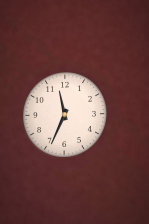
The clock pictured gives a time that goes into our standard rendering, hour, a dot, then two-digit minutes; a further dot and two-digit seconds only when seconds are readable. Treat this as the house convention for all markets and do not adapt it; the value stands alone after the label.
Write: 11.34
